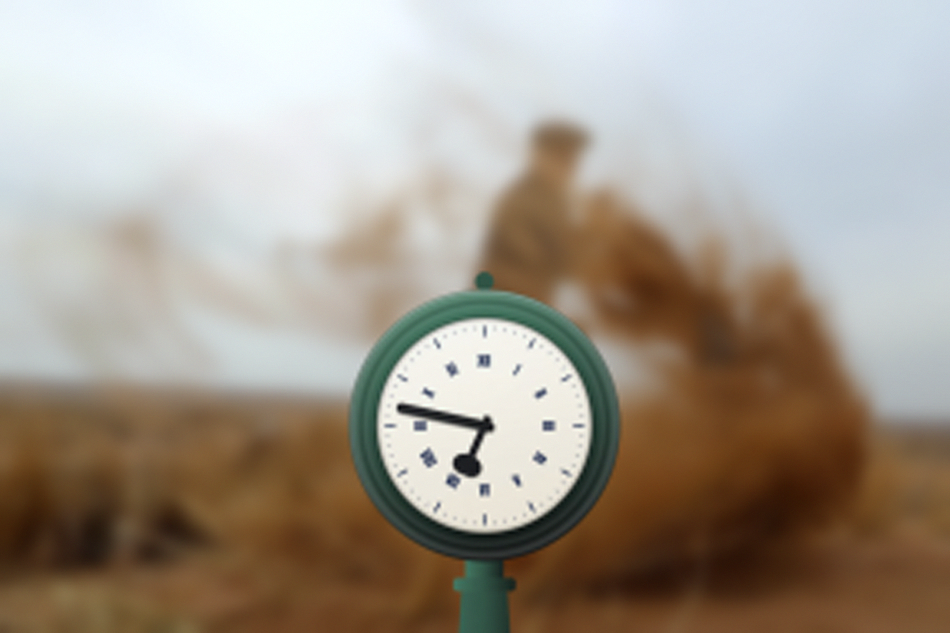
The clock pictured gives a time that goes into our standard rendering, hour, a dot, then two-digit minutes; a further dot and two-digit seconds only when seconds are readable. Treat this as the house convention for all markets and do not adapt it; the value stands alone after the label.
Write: 6.47
